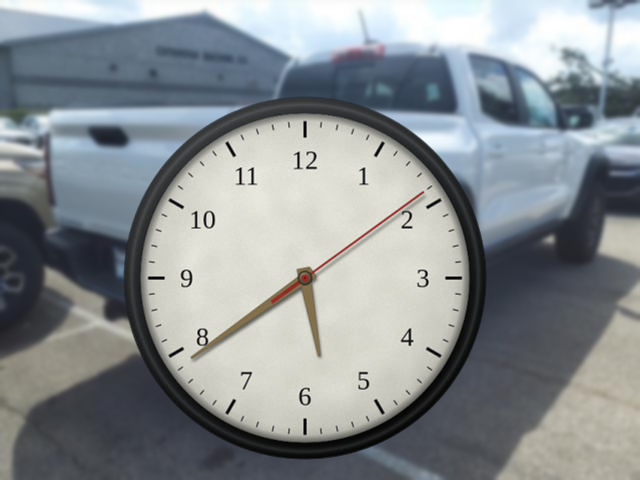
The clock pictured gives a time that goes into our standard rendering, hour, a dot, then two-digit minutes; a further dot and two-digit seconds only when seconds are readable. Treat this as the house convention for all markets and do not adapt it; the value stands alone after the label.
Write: 5.39.09
